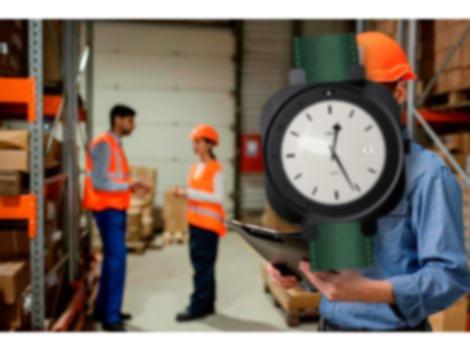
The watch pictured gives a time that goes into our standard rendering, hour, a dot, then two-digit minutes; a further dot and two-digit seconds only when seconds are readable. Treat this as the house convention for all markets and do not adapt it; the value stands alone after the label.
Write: 12.26
